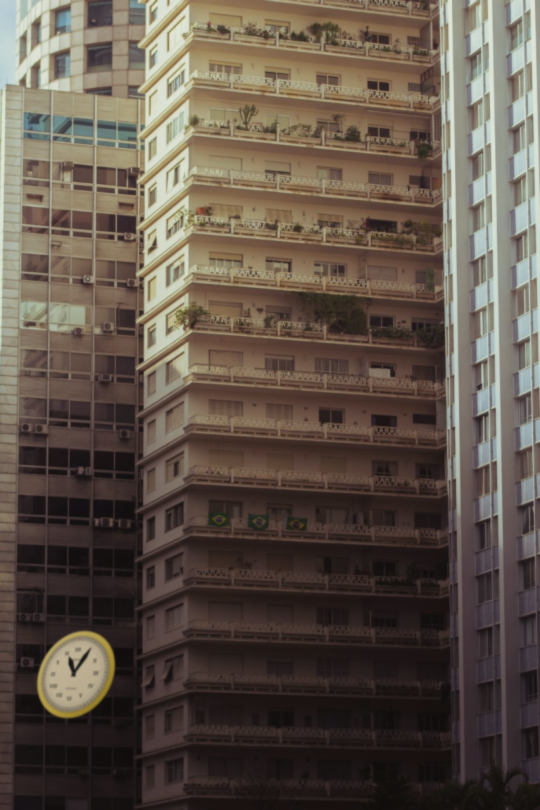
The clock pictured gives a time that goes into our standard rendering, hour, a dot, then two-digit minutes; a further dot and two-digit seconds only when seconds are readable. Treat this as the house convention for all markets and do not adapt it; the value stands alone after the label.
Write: 11.05
